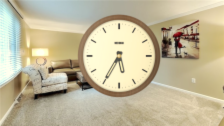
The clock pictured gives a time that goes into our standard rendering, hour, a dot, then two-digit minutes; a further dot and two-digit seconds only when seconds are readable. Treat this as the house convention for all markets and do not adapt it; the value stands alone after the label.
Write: 5.35
